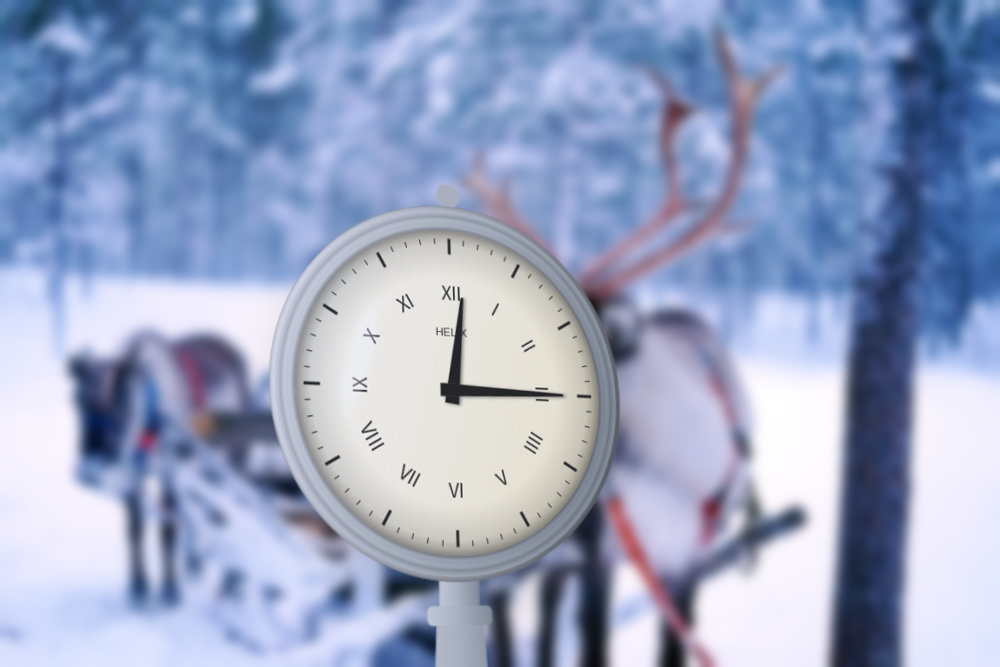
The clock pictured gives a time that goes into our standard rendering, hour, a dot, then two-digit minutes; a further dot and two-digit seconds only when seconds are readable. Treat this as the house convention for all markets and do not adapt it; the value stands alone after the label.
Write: 12.15
